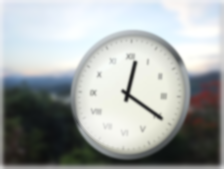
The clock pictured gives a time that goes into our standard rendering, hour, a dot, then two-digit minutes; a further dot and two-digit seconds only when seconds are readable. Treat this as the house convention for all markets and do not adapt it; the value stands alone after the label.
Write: 12.20
